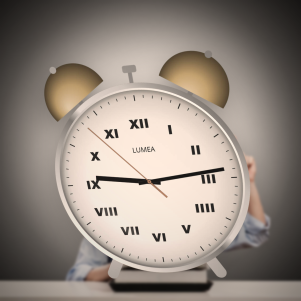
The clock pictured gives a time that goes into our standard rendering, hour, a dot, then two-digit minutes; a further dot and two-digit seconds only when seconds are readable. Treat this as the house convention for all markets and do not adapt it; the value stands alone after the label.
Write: 9.13.53
